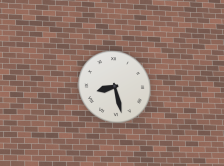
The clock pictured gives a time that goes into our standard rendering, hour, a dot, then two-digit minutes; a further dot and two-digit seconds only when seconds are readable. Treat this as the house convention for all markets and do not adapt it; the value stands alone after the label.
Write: 8.28
